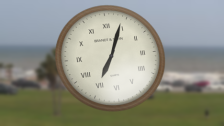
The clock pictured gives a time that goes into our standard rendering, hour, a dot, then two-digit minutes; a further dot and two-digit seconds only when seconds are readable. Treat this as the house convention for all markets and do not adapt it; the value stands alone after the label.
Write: 7.04
